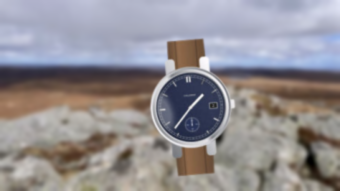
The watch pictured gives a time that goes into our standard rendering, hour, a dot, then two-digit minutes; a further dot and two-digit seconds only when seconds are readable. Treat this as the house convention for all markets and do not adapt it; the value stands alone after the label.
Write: 1.37
